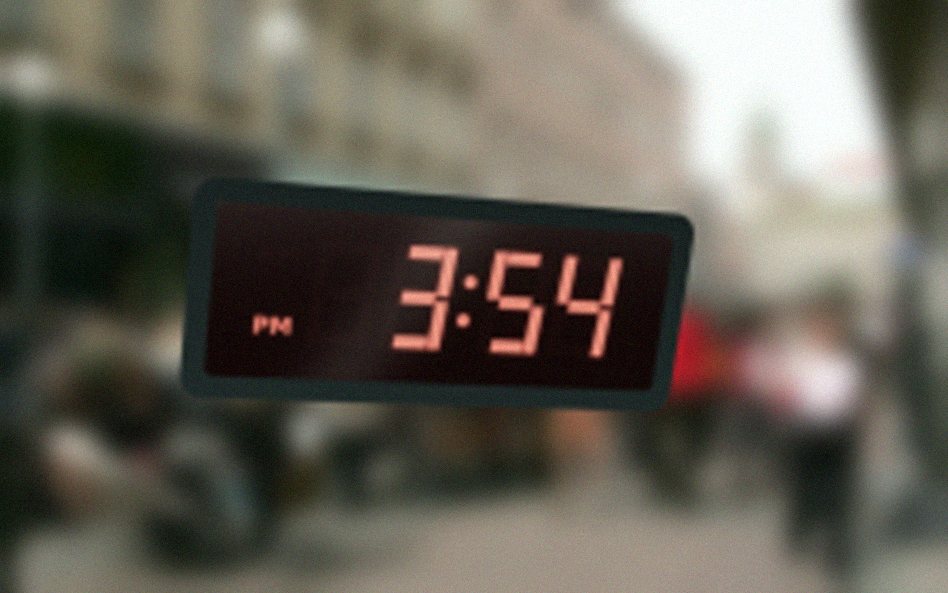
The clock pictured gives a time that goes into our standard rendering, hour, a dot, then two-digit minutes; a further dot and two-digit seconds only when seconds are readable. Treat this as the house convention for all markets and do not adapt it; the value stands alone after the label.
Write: 3.54
